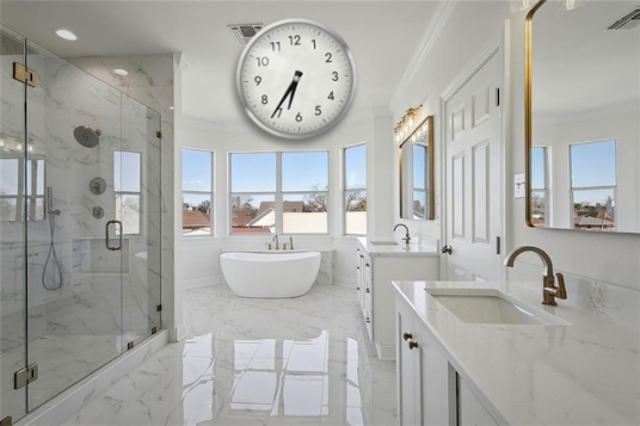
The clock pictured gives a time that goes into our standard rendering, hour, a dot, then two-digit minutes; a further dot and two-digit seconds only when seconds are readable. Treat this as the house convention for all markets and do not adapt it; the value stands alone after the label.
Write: 6.36
